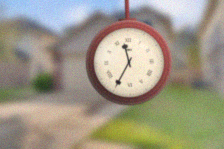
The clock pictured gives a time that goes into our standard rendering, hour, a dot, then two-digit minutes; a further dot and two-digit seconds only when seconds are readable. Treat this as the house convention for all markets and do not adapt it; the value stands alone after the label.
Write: 11.35
